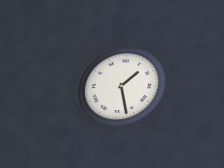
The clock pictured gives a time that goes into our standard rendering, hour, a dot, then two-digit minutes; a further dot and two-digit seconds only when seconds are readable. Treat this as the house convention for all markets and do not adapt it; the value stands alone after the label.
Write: 1.27
